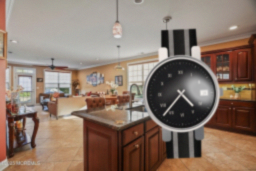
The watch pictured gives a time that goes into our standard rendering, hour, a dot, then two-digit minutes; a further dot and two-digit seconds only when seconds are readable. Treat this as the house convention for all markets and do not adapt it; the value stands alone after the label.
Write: 4.37
